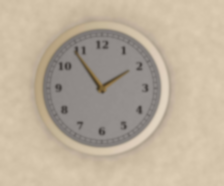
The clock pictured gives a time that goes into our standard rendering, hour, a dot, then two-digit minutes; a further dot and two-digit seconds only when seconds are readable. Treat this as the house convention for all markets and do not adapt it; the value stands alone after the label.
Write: 1.54
